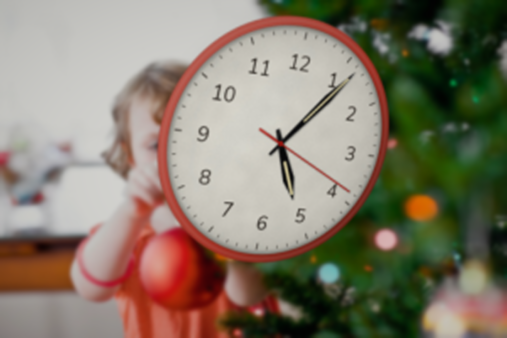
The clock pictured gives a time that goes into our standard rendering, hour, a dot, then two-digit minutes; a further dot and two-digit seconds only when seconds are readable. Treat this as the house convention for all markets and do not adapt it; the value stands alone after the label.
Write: 5.06.19
